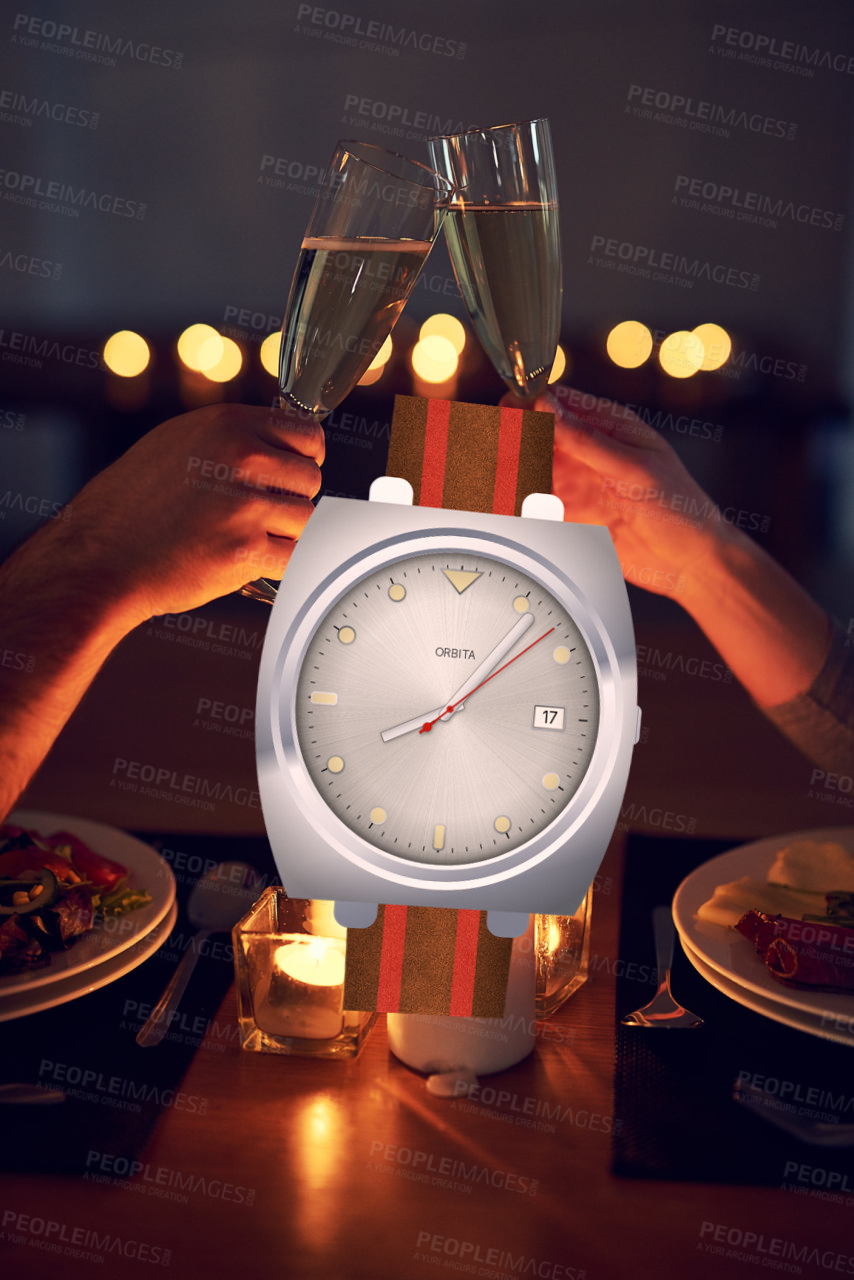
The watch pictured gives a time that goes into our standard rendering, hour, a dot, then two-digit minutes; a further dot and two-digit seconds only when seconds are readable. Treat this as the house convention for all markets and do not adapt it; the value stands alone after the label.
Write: 8.06.08
